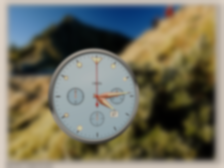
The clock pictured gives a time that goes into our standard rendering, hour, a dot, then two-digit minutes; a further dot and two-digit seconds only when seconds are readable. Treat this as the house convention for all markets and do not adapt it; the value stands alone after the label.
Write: 4.14
